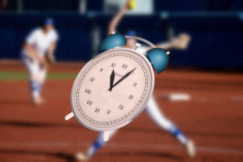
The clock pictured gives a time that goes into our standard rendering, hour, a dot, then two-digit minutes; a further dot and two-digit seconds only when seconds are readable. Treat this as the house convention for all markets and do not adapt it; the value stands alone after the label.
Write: 11.04
